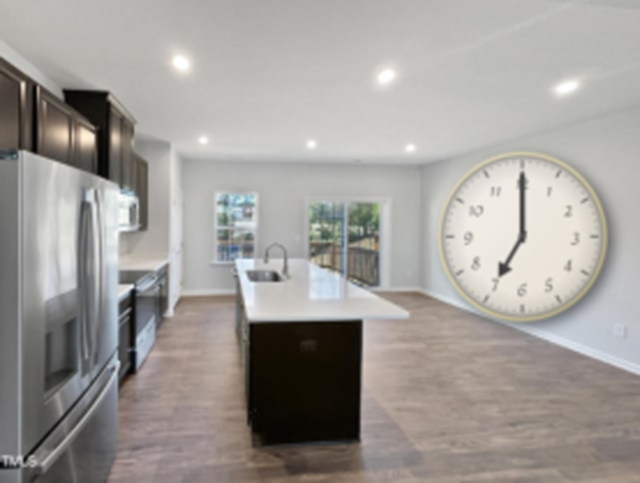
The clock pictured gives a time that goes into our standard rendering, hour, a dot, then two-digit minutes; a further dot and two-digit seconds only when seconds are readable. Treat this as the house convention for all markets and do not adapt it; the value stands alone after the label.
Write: 7.00
